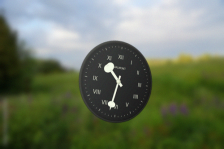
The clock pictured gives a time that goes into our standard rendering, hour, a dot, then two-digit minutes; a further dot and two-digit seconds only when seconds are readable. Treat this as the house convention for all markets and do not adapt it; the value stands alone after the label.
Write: 10.32
